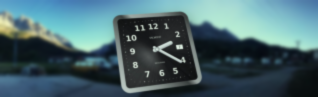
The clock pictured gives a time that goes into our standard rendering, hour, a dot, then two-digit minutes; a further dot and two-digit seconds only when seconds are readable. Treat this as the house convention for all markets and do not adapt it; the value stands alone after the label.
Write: 2.21
